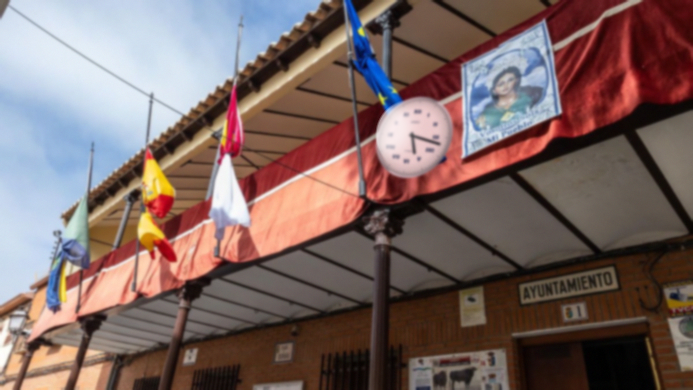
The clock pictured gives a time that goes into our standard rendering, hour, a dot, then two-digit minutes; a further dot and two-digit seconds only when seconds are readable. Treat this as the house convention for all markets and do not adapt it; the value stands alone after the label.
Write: 5.17
